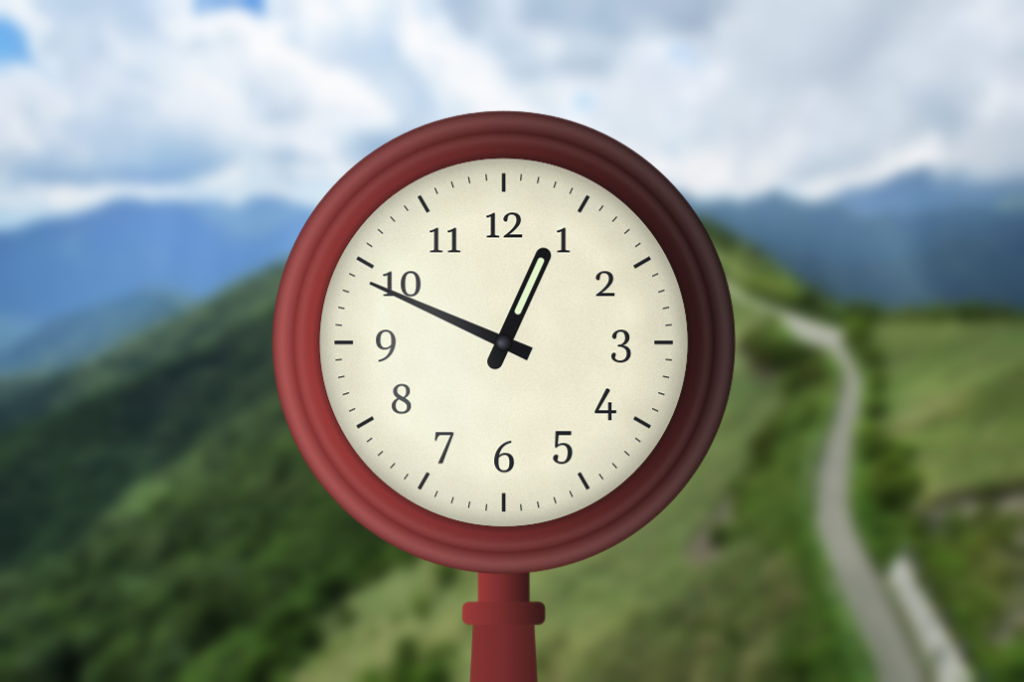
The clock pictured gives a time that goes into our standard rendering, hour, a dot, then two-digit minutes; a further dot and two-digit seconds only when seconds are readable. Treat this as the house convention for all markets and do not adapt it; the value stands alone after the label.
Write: 12.49
